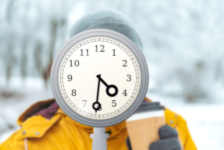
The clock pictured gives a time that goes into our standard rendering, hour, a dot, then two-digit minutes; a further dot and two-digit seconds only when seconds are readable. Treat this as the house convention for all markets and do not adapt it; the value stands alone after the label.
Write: 4.31
